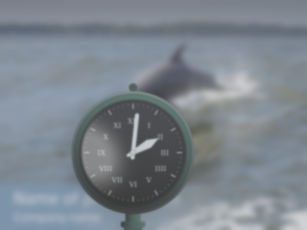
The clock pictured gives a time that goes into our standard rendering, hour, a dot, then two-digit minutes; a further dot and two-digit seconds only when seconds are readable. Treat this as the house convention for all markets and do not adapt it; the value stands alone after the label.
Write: 2.01
